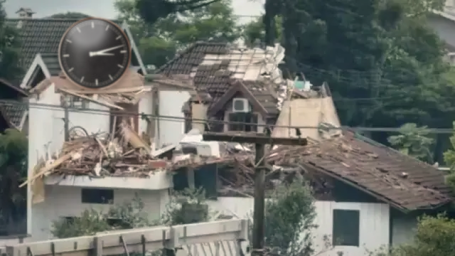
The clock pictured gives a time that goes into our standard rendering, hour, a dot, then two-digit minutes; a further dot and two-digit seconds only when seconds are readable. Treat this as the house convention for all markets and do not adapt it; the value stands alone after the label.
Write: 3.13
